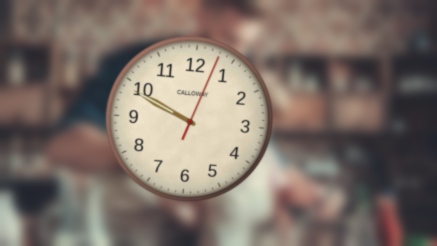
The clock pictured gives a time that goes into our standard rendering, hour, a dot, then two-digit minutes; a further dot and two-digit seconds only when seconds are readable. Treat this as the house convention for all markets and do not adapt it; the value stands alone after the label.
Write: 9.49.03
